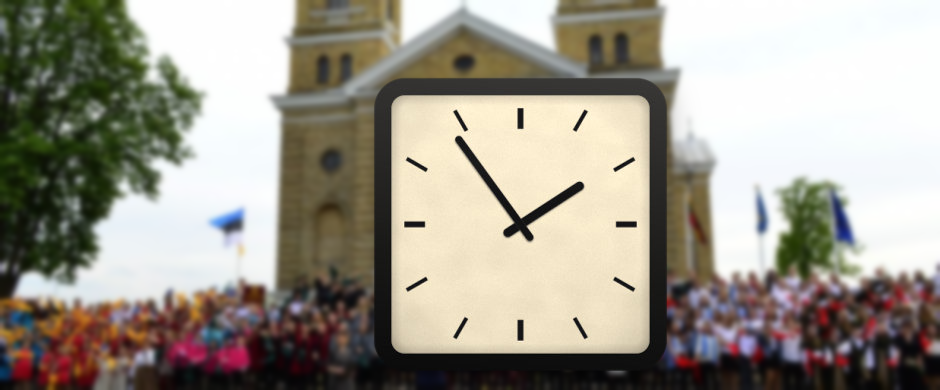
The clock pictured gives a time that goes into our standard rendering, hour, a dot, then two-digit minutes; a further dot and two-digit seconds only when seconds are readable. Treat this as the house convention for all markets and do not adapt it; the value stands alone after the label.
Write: 1.54
